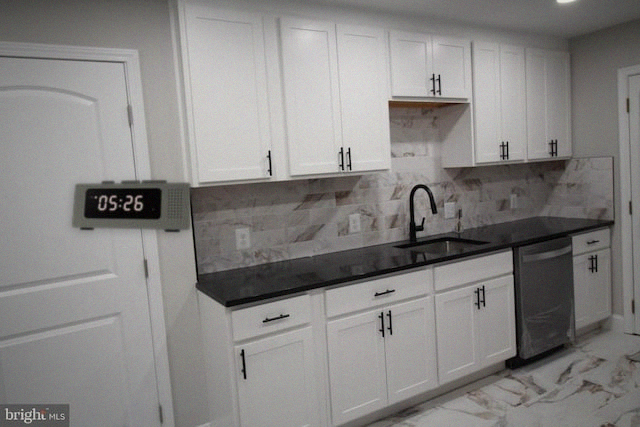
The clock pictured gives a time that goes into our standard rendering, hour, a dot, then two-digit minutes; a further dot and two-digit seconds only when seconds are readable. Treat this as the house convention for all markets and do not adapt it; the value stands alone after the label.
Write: 5.26
